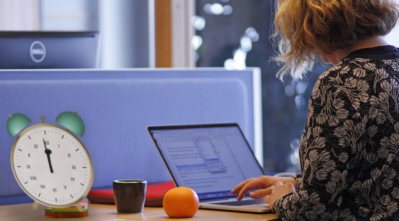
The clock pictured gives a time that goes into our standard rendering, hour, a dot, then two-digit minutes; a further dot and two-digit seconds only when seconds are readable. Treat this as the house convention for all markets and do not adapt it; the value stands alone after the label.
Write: 11.59
